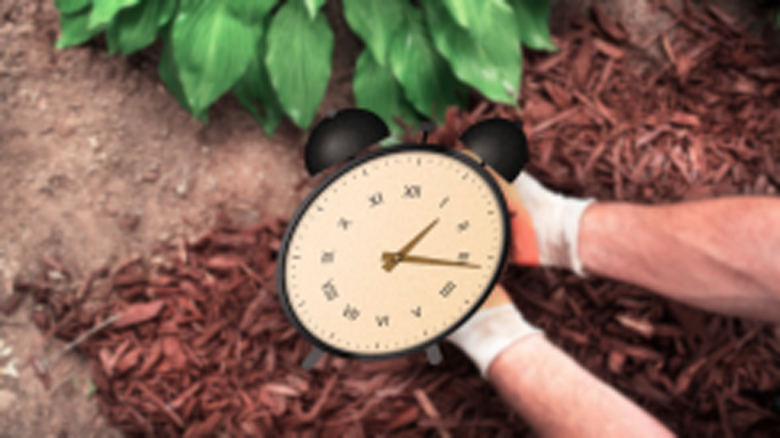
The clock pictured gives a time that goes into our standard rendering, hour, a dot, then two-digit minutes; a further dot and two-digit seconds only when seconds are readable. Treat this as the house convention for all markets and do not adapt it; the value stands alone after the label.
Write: 1.16
